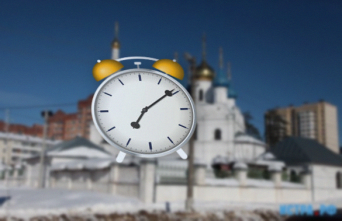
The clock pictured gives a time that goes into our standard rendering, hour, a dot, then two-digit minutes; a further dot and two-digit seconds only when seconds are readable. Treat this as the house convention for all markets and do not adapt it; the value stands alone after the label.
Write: 7.09
